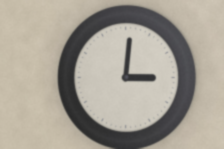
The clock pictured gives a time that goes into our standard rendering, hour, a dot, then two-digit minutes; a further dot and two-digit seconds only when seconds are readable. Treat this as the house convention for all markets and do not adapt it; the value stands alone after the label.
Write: 3.01
